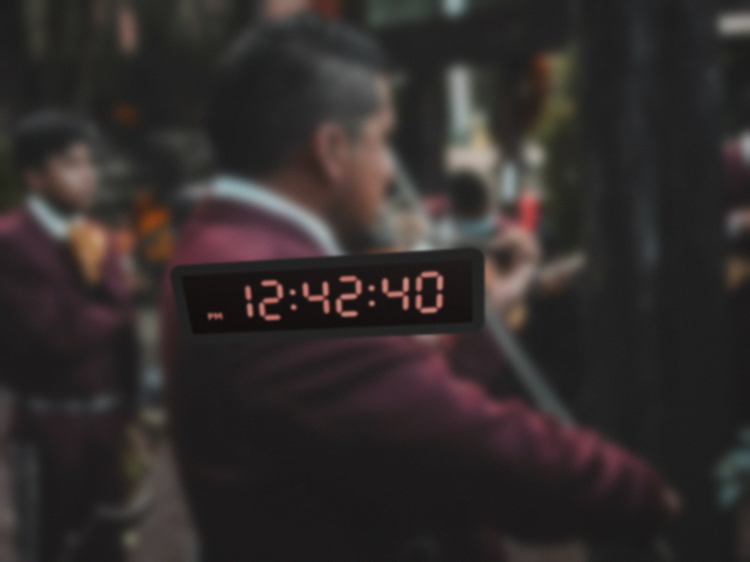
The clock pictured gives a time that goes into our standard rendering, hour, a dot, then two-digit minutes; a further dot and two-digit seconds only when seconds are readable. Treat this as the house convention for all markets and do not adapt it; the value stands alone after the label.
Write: 12.42.40
